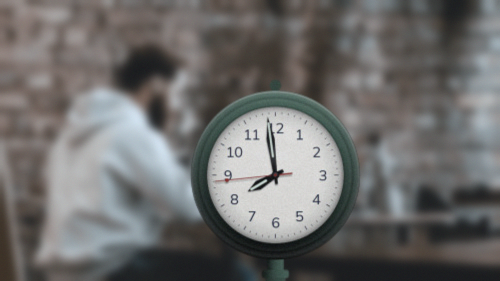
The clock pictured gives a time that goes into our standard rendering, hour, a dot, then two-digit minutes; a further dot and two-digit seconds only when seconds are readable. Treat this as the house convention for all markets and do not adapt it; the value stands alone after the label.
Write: 7.58.44
